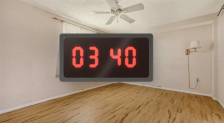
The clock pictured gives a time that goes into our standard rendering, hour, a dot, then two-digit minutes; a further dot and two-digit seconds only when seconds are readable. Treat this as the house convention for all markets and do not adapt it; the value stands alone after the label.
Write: 3.40
